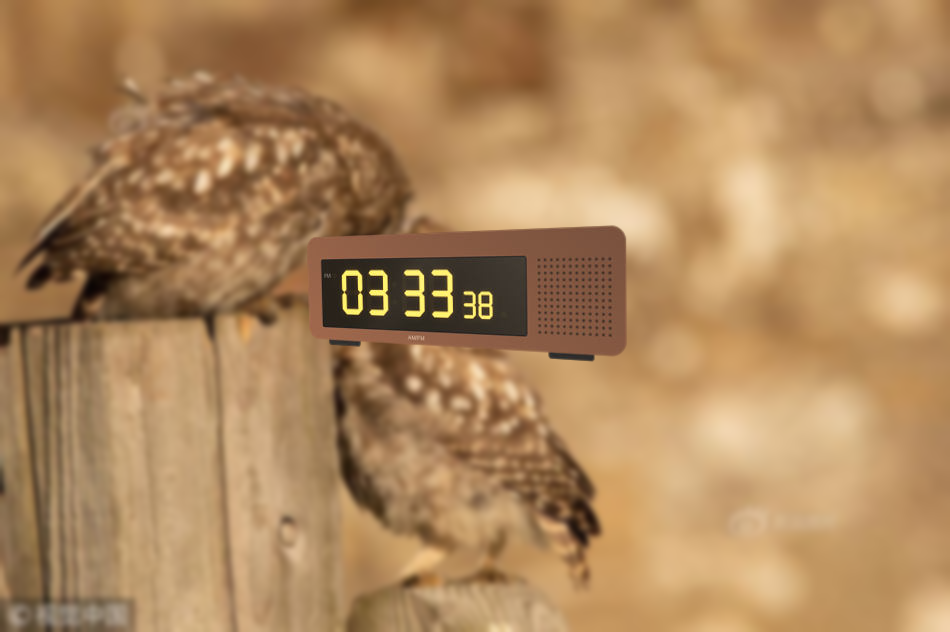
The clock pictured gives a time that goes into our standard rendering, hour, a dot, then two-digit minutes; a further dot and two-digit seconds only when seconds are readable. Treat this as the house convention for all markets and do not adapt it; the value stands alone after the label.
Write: 3.33.38
